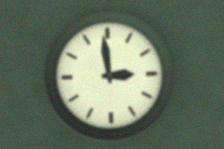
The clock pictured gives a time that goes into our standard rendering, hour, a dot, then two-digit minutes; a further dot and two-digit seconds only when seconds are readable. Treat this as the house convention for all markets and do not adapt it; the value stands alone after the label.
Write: 2.59
